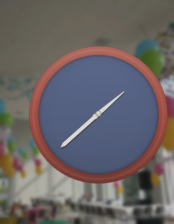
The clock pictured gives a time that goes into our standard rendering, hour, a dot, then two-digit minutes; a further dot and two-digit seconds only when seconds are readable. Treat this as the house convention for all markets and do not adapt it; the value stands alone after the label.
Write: 1.38
